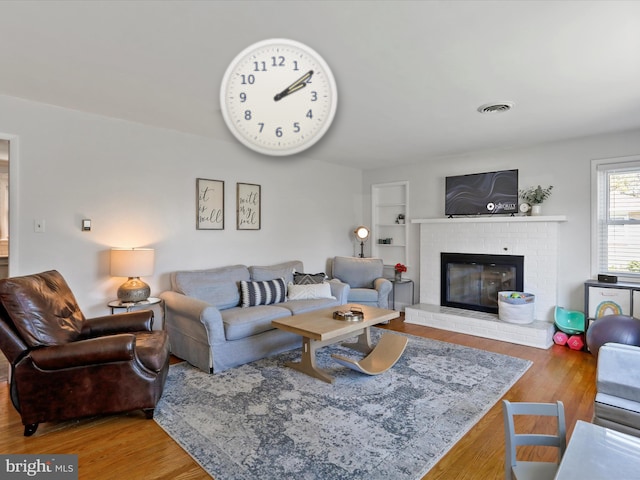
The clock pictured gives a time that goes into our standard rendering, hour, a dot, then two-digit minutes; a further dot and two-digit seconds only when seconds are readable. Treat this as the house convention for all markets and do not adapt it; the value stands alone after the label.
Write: 2.09
